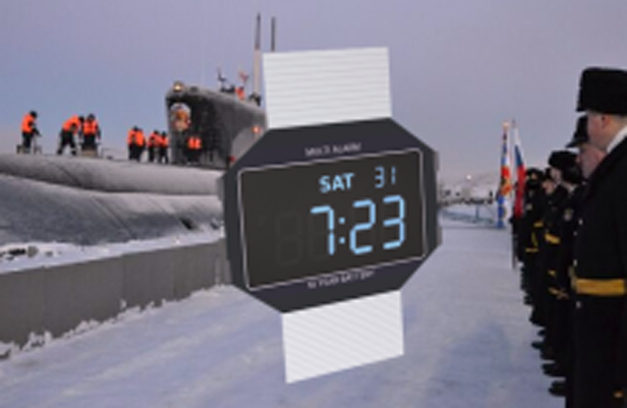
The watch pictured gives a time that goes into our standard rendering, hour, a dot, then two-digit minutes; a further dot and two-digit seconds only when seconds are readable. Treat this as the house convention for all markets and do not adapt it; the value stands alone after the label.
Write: 7.23
